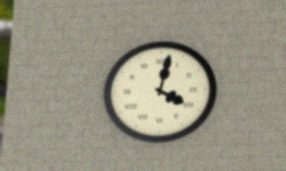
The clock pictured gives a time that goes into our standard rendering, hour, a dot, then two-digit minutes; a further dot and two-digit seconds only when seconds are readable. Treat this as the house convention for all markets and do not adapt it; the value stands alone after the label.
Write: 4.02
